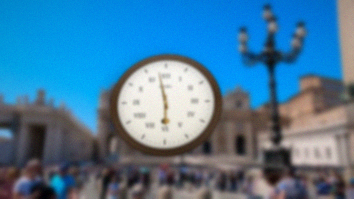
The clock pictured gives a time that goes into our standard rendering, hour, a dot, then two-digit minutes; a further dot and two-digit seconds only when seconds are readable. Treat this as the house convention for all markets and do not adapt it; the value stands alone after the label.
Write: 5.58
